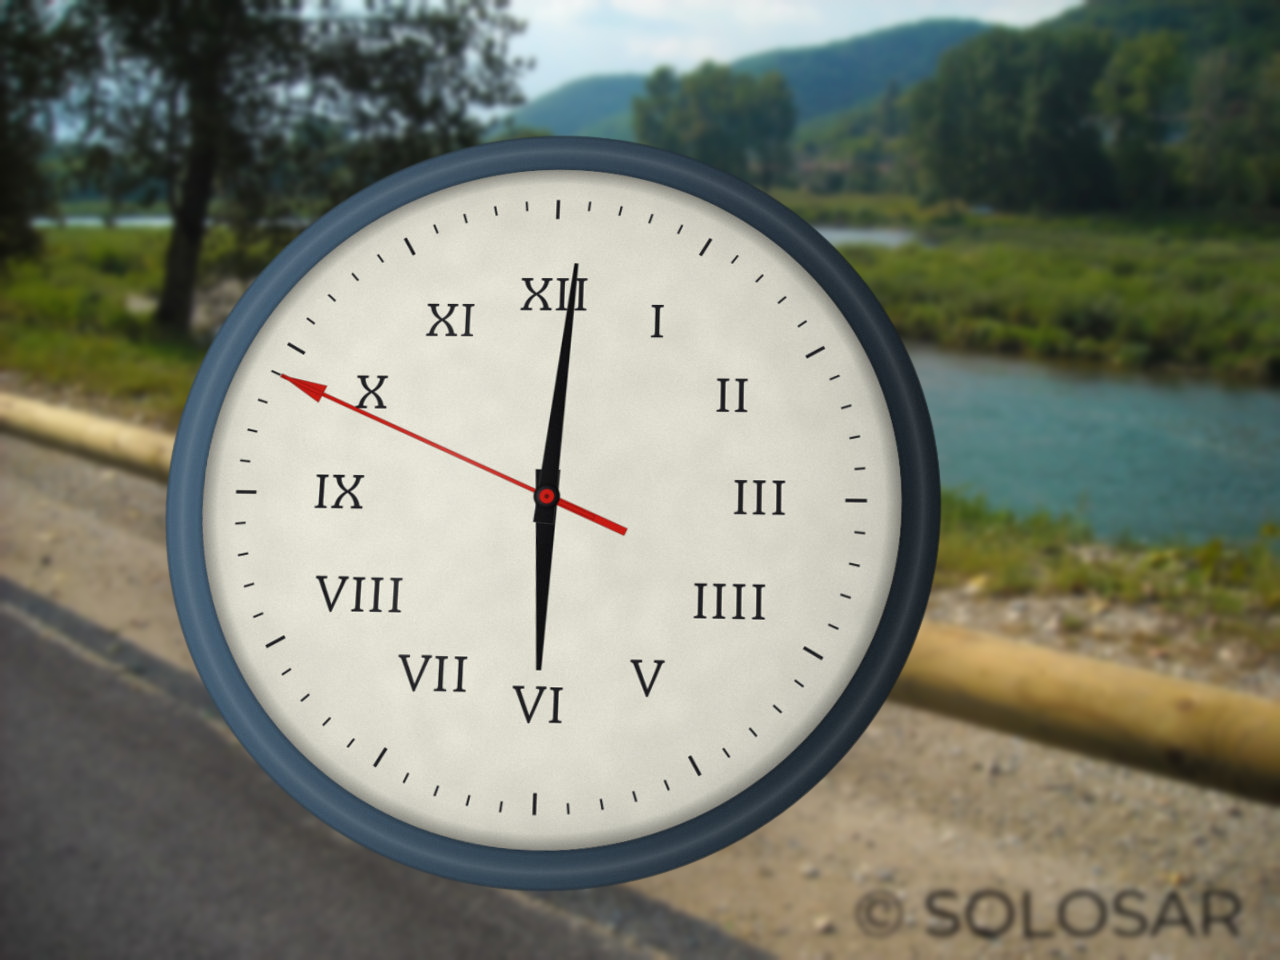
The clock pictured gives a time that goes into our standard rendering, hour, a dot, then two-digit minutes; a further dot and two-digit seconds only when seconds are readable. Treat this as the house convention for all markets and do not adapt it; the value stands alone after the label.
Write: 6.00.49
